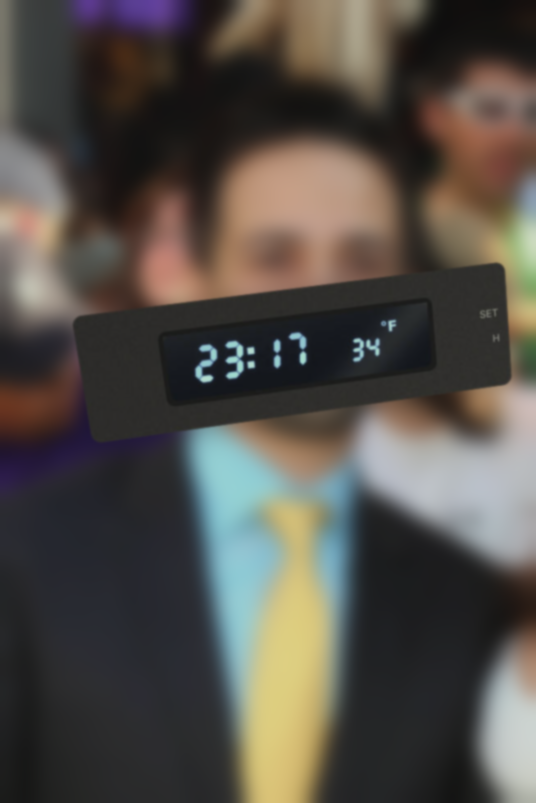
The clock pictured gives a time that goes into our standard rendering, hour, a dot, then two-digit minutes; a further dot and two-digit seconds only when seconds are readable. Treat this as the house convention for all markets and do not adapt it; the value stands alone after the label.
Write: 23.17
